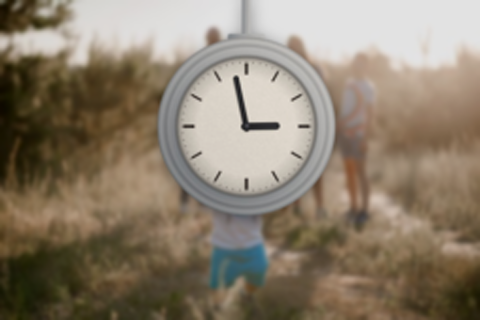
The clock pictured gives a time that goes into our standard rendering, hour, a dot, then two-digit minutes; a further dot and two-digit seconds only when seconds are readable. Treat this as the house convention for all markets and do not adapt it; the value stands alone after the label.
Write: 2.58
